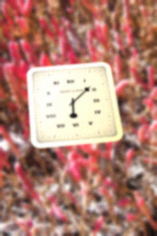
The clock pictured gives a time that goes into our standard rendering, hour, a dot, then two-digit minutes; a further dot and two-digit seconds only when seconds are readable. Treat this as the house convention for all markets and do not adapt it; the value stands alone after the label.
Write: 6.08
